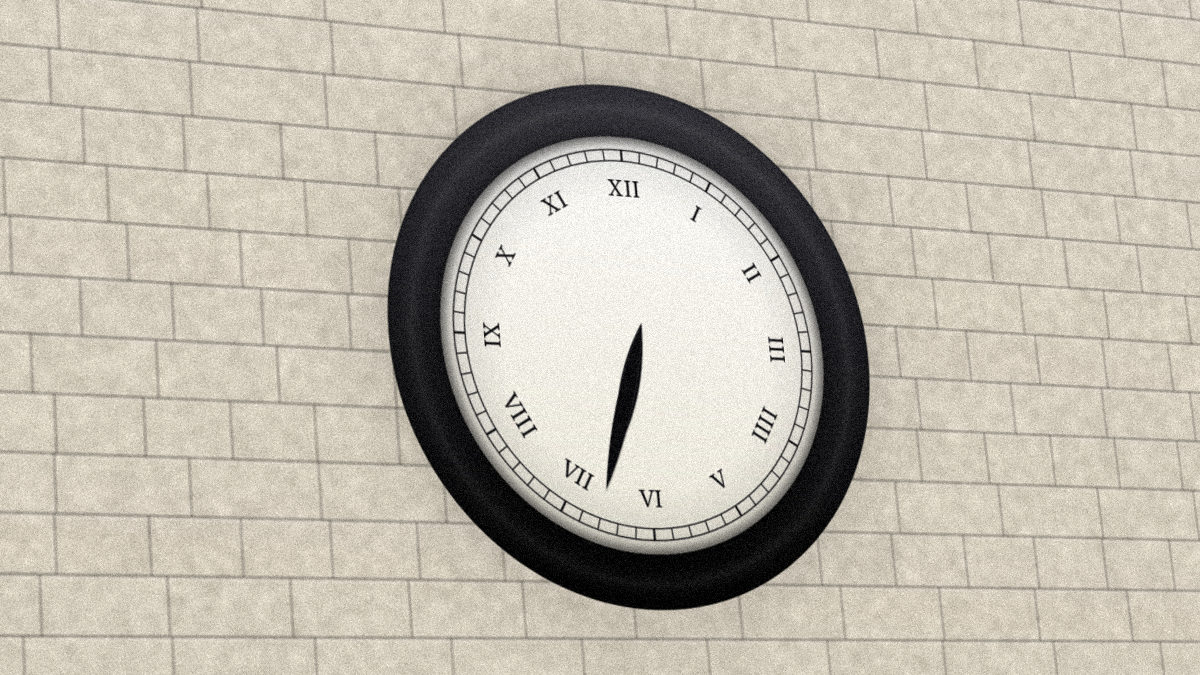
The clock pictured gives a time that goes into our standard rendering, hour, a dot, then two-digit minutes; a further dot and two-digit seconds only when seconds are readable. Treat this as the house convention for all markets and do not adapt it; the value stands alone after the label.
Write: 6.33
